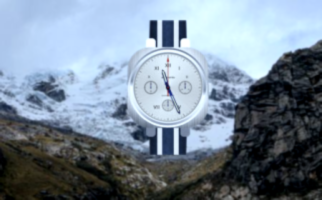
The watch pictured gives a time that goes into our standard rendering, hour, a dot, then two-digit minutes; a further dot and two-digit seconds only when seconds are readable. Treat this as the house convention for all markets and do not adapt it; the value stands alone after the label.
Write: 11.26
